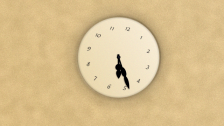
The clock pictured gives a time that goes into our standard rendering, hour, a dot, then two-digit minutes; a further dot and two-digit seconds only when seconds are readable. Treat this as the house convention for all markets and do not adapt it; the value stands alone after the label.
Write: 5.24
